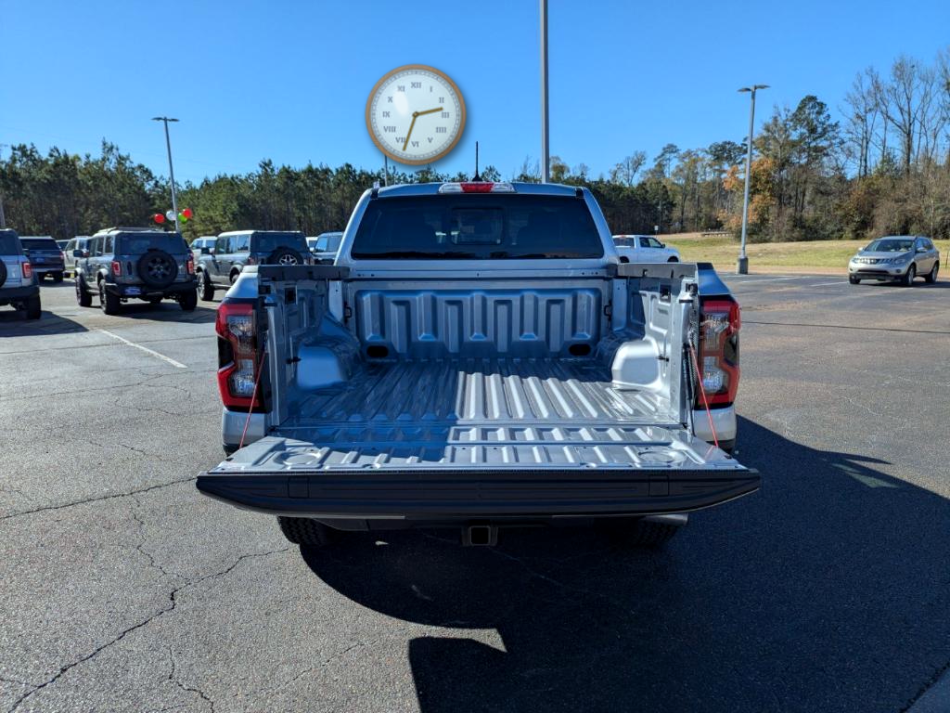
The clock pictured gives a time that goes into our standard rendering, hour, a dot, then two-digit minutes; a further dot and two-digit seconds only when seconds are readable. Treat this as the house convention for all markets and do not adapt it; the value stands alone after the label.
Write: 2.33
